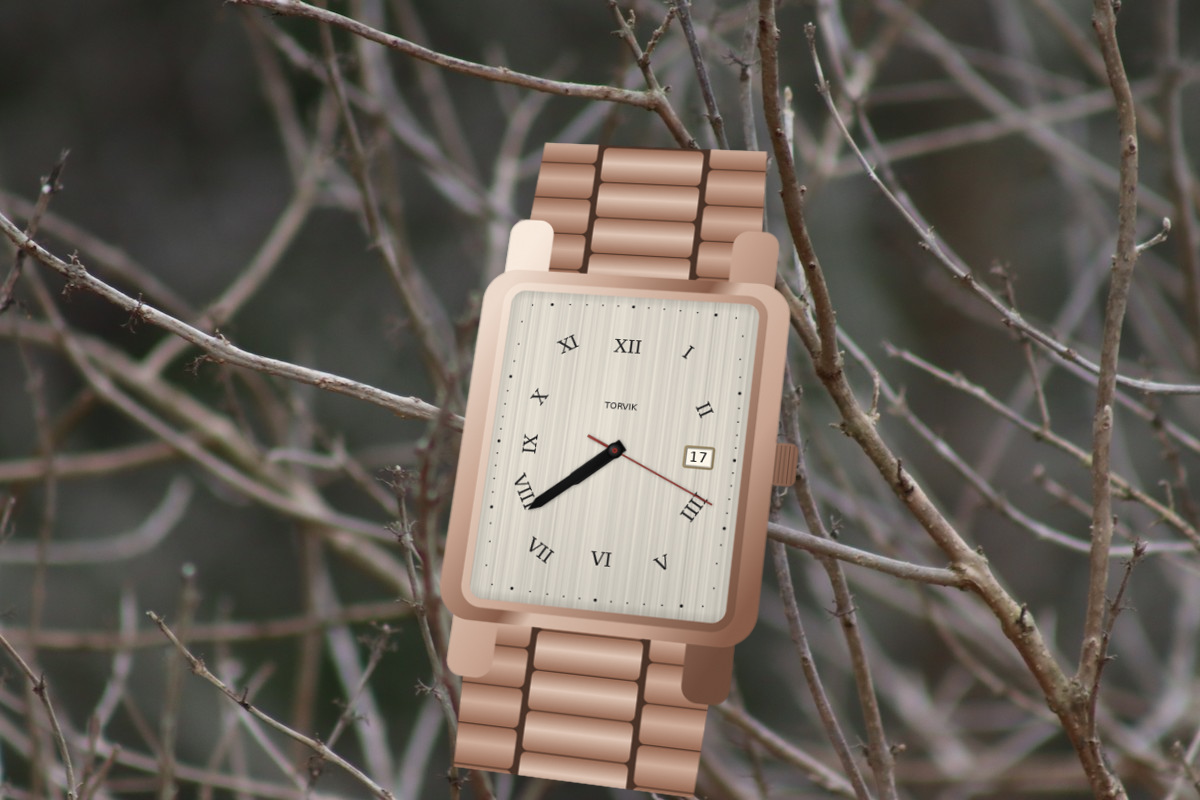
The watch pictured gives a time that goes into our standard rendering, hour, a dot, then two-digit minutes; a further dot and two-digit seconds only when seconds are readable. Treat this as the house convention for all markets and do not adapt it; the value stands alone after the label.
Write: 7.38.19
